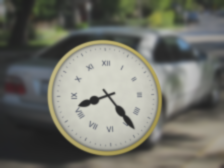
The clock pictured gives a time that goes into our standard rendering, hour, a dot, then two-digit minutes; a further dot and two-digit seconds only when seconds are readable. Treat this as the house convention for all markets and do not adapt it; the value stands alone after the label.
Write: 8.24
